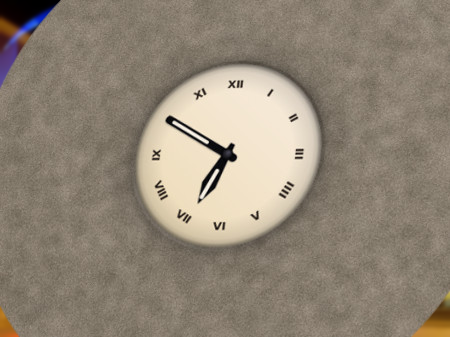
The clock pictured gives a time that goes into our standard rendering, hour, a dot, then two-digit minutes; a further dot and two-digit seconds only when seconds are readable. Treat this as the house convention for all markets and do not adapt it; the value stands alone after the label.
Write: 6.50
